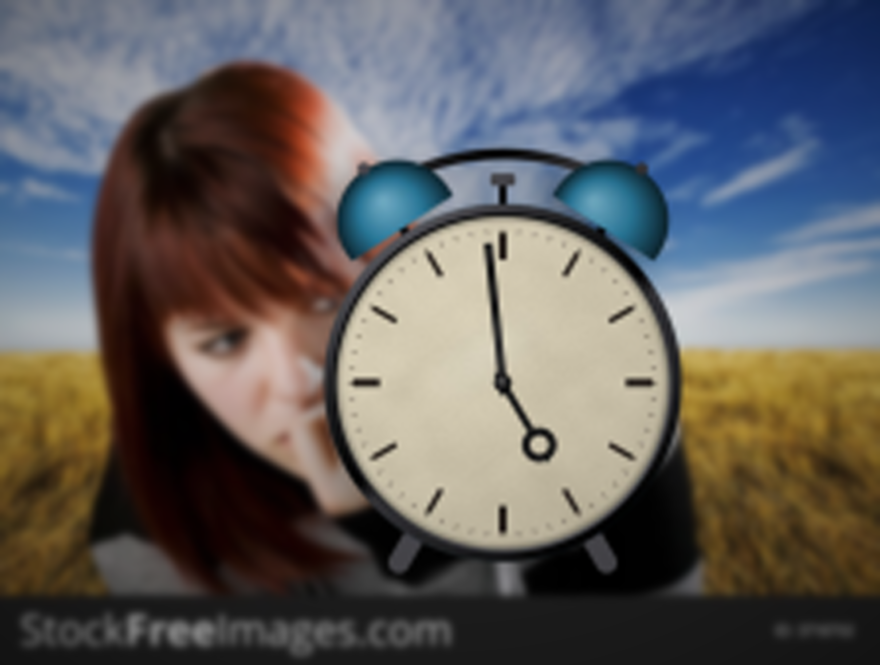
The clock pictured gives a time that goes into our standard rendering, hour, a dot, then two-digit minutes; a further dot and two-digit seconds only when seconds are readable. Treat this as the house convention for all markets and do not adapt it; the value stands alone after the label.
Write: 4.59
